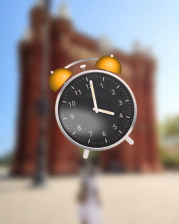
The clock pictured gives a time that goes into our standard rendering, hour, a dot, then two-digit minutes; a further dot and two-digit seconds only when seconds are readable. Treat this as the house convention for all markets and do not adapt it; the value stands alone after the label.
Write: 4.01
